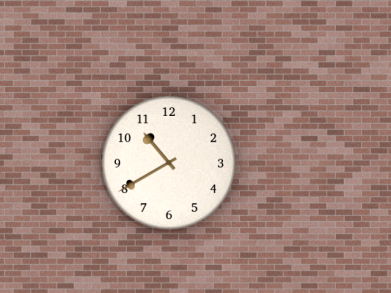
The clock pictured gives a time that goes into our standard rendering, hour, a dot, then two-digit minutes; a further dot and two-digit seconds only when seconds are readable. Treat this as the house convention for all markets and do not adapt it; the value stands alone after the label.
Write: 10.40
